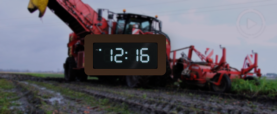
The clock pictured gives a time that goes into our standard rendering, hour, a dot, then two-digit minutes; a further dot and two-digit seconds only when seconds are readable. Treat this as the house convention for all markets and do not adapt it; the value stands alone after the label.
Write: 12.16
